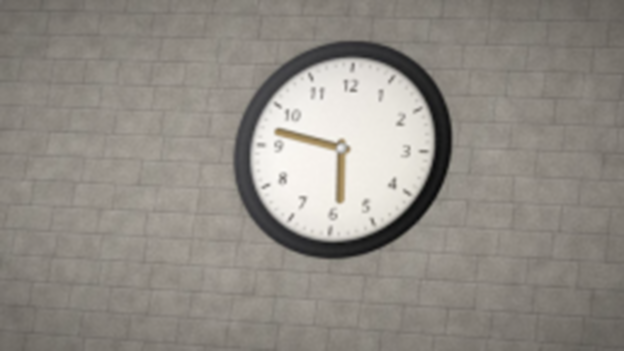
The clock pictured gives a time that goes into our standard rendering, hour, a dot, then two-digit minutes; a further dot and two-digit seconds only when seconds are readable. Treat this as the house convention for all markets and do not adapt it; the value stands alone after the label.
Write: 5.47
